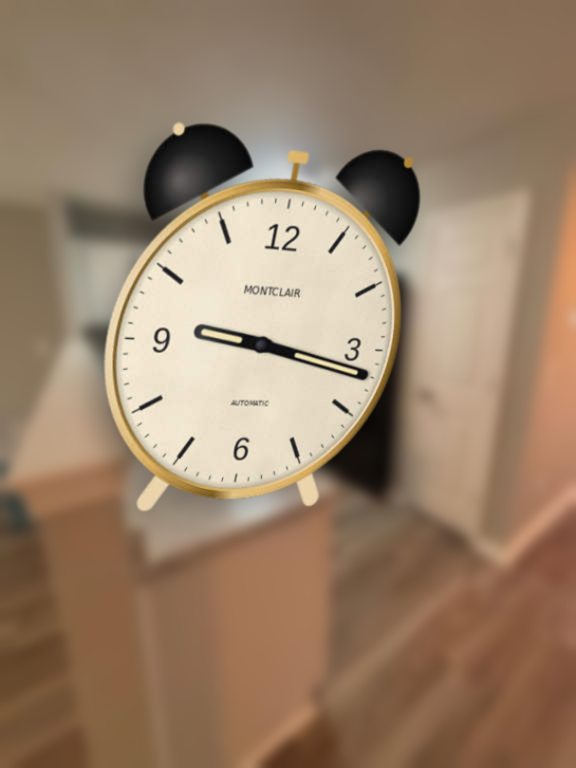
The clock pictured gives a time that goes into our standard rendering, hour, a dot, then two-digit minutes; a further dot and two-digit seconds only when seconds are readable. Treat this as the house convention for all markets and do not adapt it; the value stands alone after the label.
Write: 9.17
